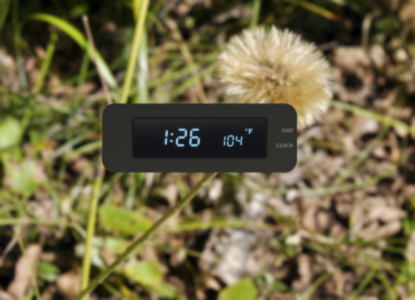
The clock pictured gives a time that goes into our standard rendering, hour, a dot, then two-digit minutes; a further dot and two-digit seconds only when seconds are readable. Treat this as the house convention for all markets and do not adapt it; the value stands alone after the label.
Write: 1.26
